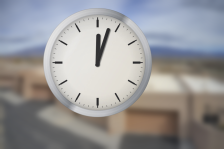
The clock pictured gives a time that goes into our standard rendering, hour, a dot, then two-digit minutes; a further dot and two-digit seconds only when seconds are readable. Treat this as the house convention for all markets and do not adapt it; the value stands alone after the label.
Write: 12.03
